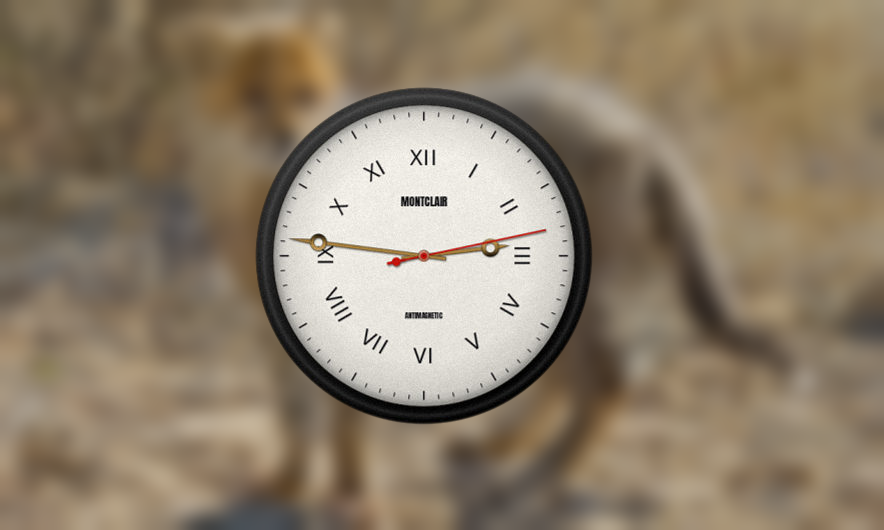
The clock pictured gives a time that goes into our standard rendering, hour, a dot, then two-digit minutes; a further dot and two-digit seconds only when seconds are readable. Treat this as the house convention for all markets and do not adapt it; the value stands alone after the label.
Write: 2.46.13
